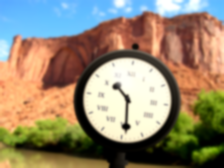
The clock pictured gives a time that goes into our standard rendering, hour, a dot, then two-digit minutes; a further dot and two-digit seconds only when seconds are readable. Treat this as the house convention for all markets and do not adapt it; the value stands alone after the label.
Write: 10.29
